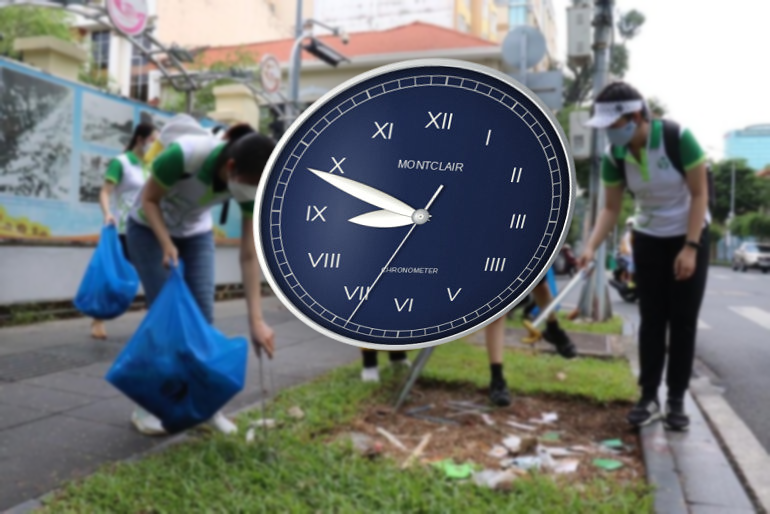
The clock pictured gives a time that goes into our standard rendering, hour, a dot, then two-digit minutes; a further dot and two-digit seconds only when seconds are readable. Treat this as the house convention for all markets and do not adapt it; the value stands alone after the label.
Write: 8.48.34
